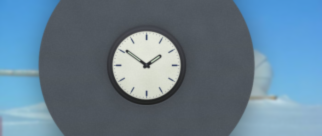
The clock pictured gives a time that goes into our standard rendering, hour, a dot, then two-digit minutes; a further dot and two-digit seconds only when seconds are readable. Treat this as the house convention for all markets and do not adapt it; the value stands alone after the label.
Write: 1.51
